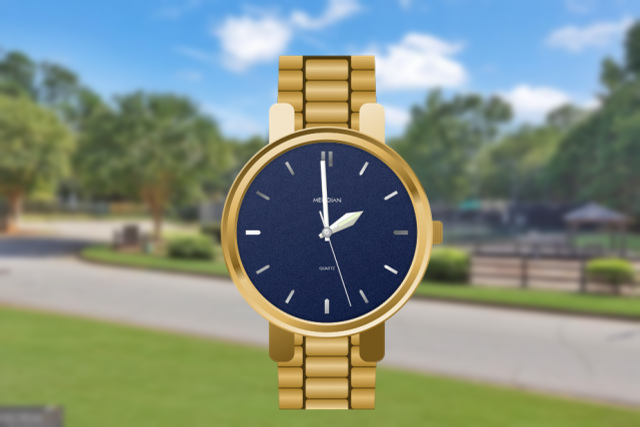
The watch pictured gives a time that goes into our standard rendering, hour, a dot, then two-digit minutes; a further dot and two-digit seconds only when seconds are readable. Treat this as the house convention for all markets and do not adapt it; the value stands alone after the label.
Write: 1.59.27
